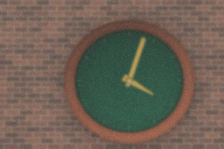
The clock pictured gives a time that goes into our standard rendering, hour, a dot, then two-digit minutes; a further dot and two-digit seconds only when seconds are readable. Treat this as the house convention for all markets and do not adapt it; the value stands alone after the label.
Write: 4.03
